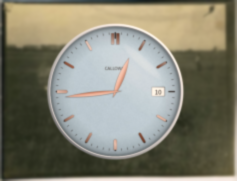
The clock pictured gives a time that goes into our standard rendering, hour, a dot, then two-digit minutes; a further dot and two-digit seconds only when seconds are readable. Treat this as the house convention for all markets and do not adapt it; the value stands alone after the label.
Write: 12.44
